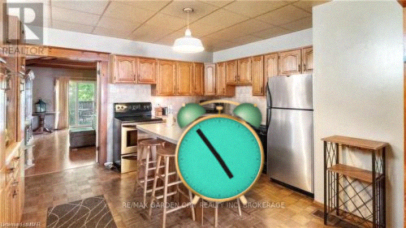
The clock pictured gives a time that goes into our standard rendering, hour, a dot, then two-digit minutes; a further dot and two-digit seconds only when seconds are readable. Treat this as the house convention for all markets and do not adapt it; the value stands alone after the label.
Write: 4.54
